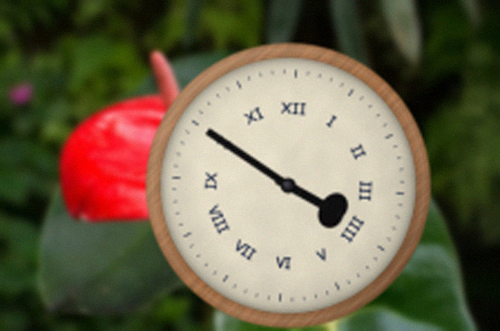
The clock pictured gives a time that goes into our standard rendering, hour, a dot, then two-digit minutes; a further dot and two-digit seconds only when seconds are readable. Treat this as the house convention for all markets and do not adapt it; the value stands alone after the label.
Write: 3.50
